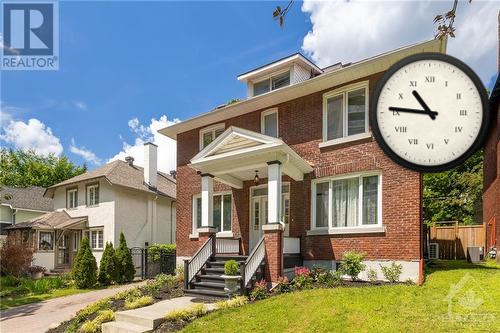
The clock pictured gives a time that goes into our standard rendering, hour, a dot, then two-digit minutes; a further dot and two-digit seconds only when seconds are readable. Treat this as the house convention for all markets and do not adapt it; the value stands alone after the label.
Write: 10.46
